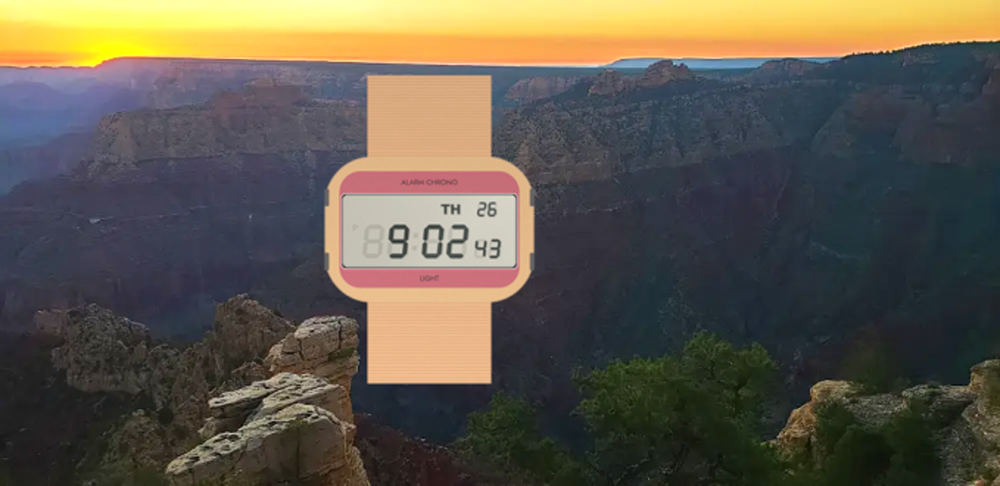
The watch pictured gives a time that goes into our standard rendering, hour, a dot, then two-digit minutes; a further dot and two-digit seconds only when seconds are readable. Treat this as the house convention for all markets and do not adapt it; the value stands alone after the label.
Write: 9.02.43
